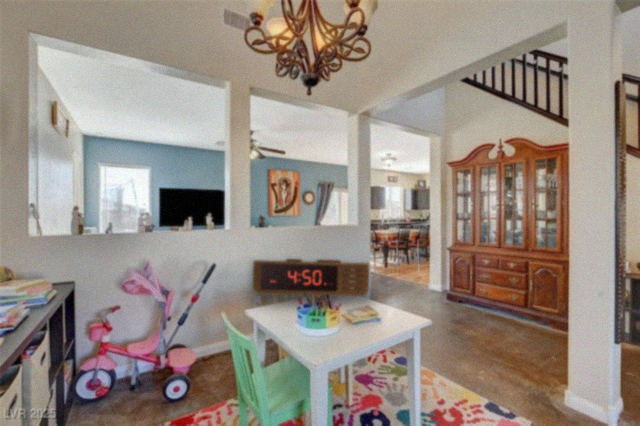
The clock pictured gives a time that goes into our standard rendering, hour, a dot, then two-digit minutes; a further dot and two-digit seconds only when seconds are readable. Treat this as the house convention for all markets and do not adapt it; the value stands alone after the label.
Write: 4.50
